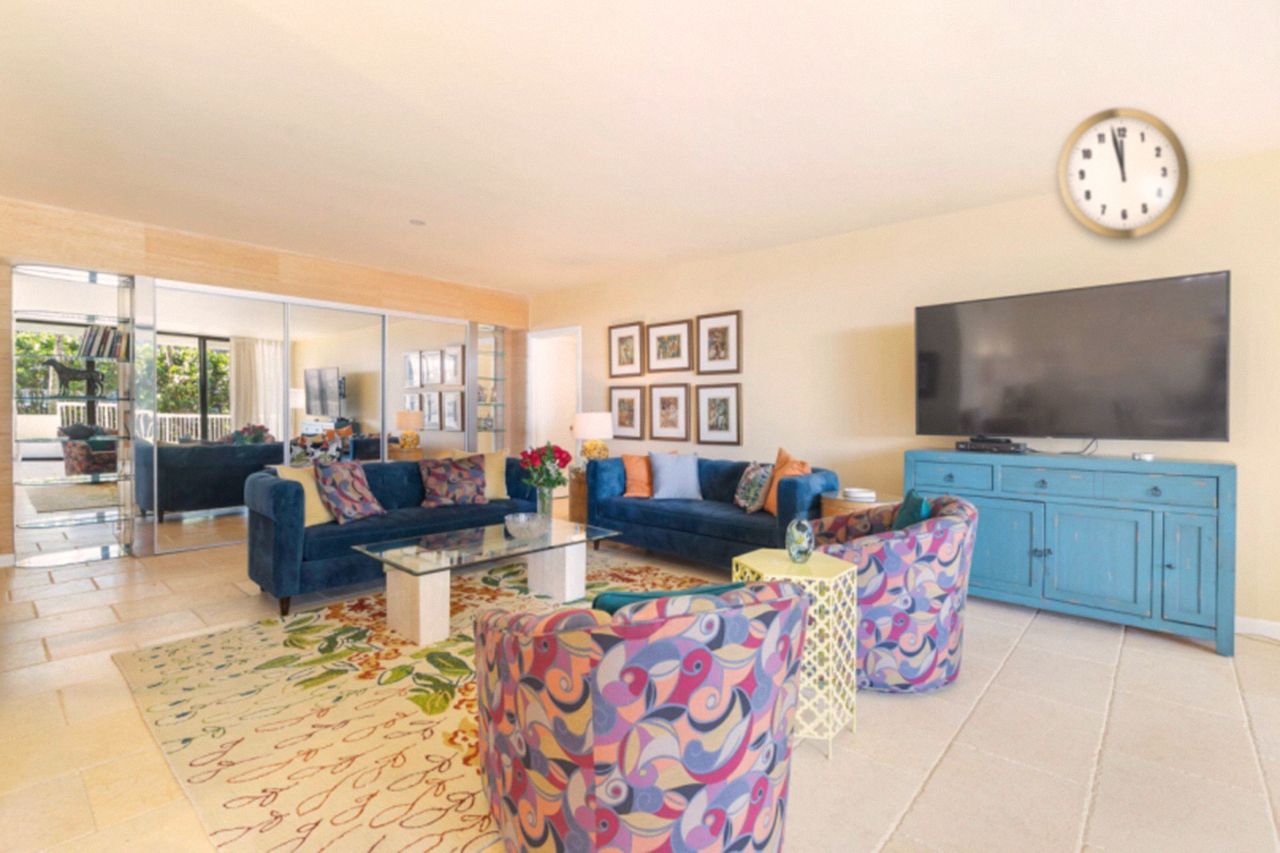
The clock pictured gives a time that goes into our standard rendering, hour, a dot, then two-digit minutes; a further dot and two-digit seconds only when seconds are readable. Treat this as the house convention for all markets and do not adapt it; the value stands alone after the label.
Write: 11.58
